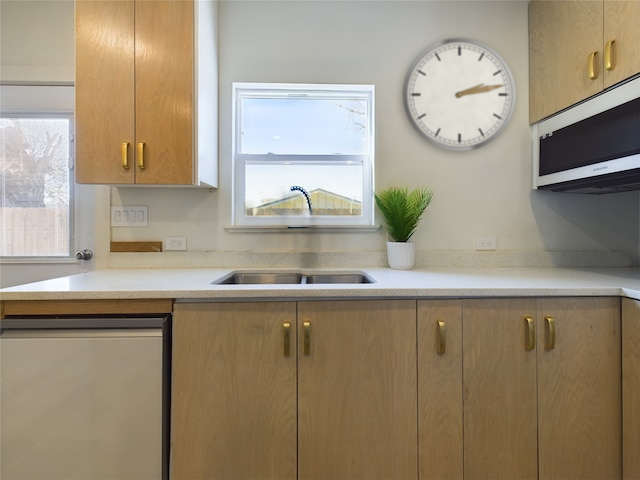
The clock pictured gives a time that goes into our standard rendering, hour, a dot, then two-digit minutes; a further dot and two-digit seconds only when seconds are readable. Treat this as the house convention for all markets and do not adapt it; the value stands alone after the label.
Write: 2.13
